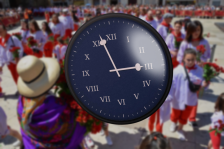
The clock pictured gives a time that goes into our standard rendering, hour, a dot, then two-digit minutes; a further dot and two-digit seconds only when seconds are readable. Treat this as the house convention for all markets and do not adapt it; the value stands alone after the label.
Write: 2.57
